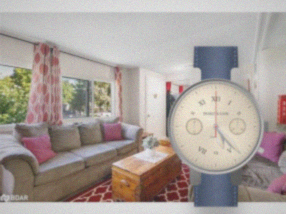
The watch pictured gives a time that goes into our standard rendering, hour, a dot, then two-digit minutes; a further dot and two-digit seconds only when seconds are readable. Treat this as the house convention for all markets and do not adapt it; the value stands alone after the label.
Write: 5.23
